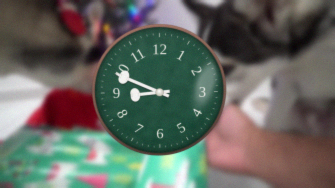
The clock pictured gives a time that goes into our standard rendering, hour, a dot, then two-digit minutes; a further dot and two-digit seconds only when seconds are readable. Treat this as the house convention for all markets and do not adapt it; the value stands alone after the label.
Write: 8.49
